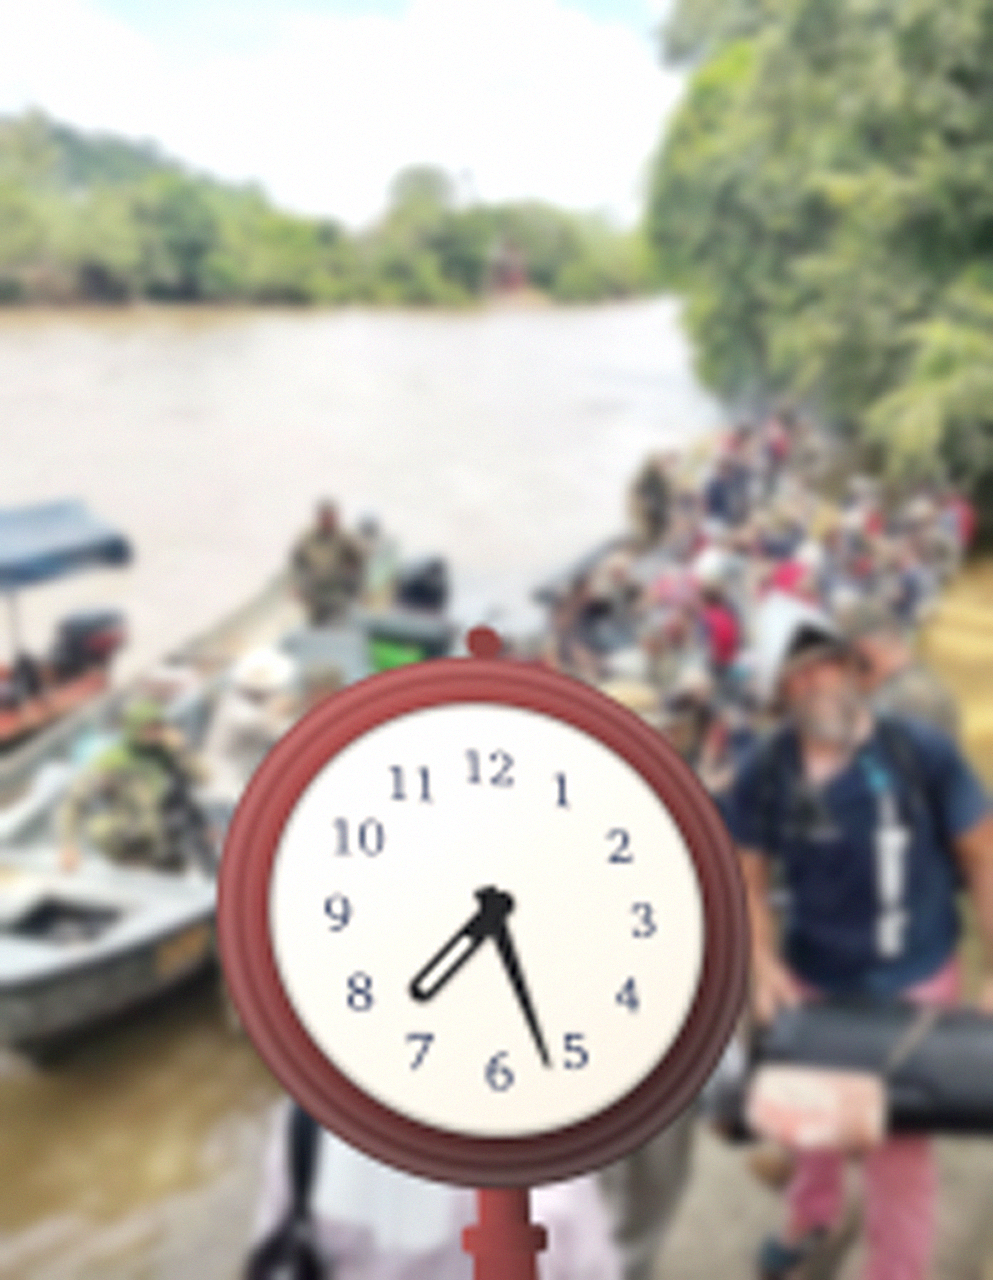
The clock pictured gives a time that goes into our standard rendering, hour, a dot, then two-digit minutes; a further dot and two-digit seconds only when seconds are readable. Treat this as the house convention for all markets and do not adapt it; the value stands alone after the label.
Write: 7.27
